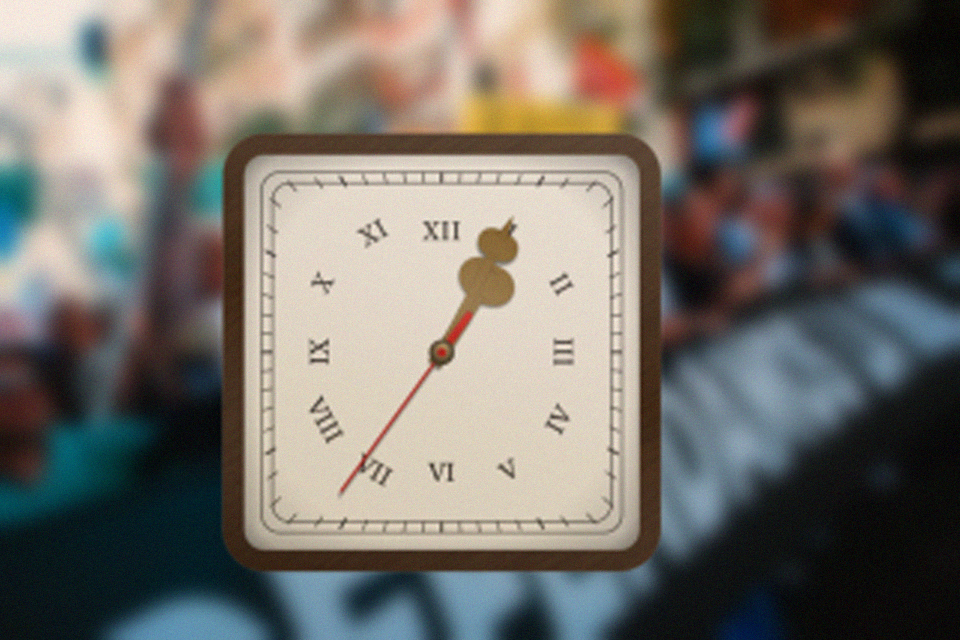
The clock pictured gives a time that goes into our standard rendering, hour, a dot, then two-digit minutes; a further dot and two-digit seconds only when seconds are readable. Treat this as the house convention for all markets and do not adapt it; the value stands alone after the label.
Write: 1.04.36
